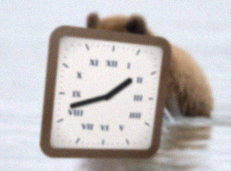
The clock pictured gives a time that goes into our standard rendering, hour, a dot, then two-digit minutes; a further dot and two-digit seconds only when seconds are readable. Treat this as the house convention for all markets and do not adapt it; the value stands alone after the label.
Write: 1.42
